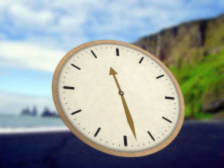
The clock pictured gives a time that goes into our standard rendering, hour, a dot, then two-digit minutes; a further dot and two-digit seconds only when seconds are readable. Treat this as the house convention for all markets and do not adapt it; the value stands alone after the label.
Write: 11.28
